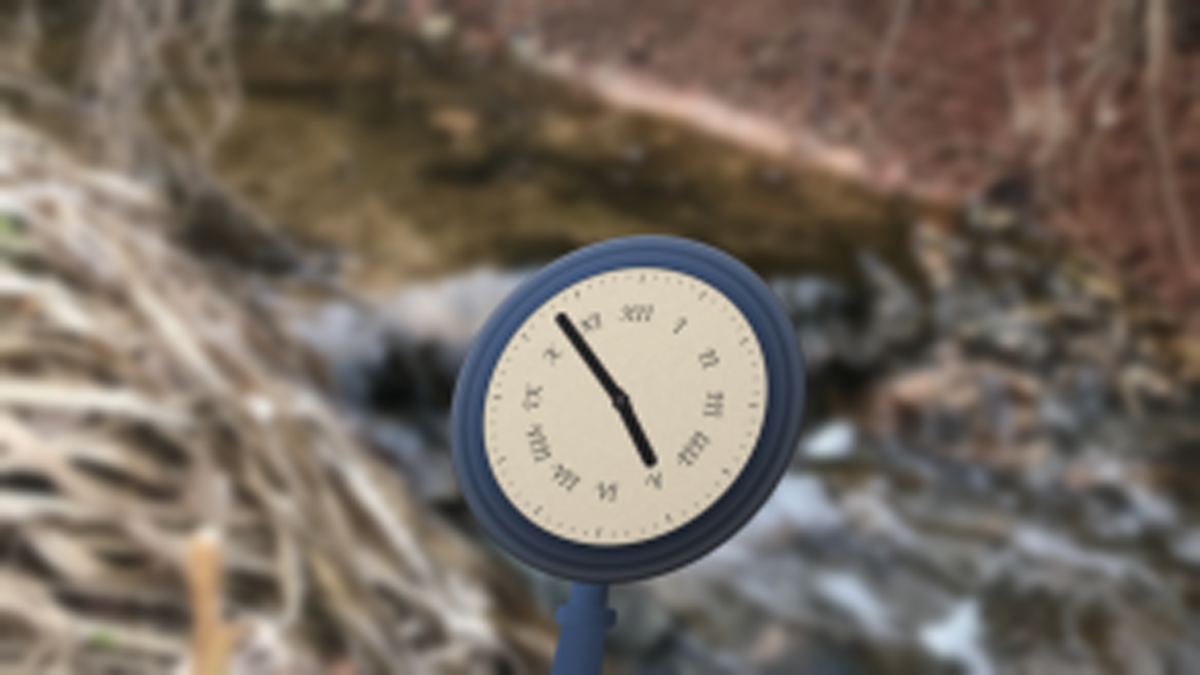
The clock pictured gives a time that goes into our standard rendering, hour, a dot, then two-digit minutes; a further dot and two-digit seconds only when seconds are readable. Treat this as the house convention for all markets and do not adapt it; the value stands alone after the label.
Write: 4.53
